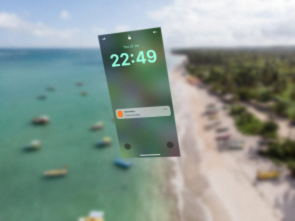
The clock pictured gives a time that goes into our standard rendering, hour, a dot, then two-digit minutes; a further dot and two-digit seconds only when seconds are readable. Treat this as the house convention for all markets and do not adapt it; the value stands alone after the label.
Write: 22.49
